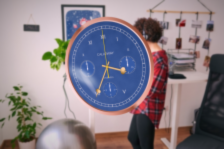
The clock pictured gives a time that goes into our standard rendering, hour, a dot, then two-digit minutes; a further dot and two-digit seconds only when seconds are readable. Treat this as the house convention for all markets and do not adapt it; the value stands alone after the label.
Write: 3.35
